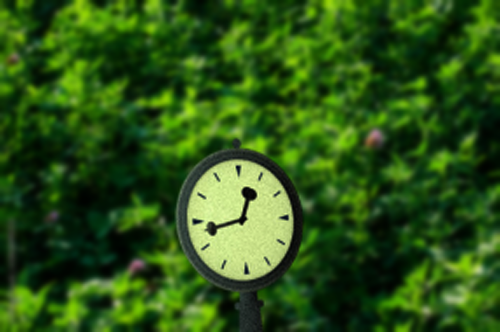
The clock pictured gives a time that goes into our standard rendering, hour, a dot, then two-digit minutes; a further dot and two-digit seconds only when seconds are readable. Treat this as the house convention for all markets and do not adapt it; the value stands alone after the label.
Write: 12.43
